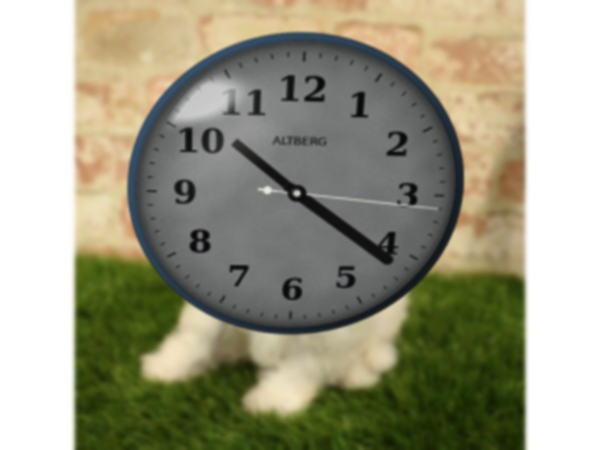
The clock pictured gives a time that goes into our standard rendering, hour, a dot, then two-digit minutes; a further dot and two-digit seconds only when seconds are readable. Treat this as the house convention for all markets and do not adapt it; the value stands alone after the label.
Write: 10.21.16
